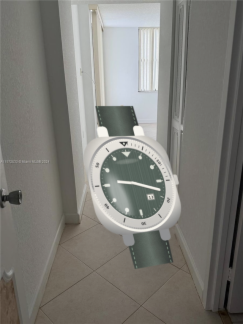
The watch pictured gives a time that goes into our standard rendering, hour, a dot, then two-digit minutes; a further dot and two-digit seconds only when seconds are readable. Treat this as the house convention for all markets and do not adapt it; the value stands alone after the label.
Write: 9.18
